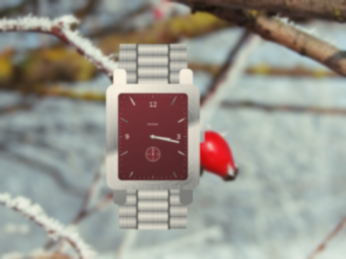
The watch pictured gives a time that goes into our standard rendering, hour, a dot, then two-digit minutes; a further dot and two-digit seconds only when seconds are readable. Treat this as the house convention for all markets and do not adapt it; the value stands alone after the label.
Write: 3.17
